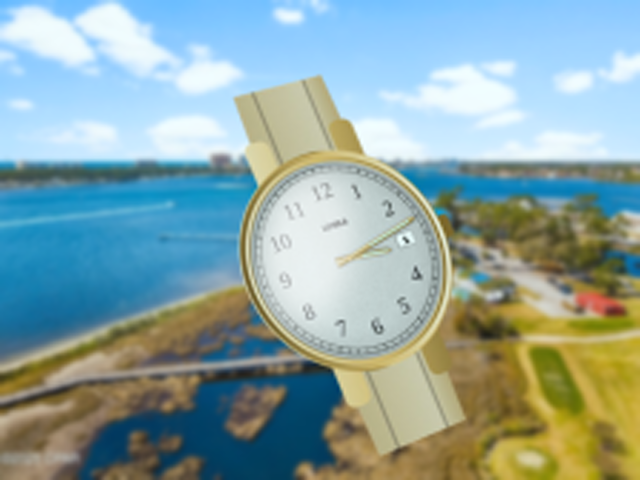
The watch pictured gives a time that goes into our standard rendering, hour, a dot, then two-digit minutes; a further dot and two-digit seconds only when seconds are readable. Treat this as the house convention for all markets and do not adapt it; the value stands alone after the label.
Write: 3.13
